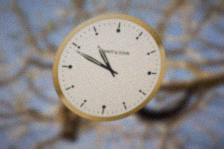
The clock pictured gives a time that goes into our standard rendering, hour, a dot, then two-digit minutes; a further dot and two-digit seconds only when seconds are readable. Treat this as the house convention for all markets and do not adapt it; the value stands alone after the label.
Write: 10.49
